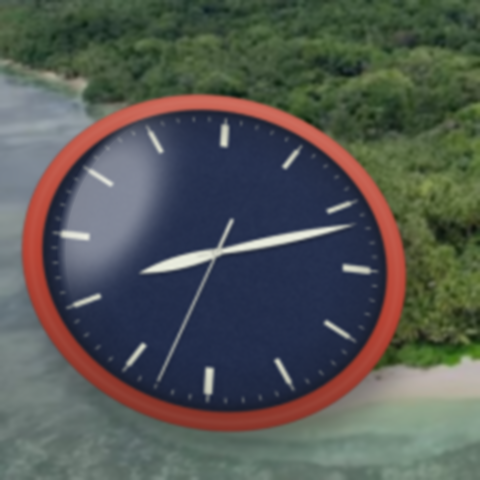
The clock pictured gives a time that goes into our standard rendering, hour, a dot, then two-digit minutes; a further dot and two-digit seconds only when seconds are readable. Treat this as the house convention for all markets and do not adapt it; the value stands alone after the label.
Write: 8.11.33
